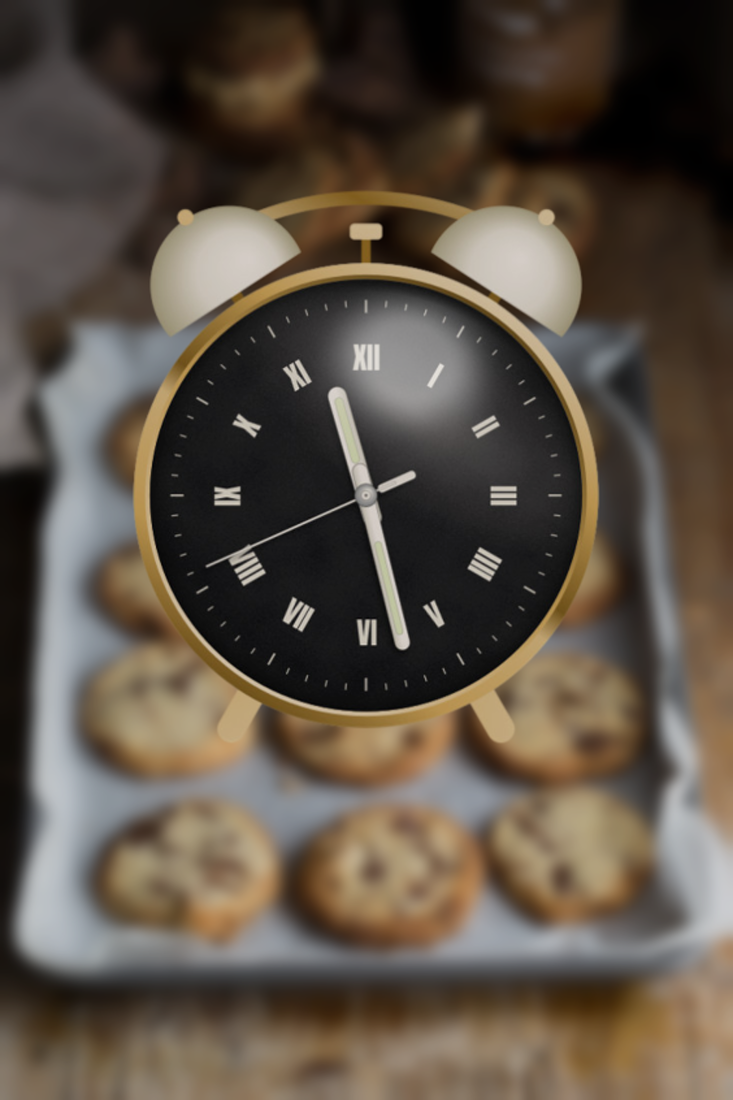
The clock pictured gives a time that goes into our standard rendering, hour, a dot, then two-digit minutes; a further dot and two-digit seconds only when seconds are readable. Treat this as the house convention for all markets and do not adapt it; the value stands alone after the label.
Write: 11.27.41
